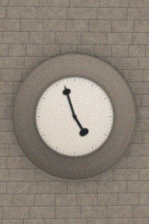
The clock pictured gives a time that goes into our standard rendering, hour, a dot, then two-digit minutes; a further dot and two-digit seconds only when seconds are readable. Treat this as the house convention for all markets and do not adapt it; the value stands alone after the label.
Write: 4.57
